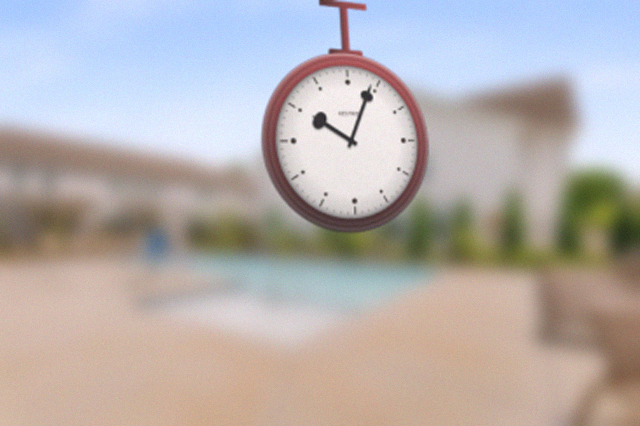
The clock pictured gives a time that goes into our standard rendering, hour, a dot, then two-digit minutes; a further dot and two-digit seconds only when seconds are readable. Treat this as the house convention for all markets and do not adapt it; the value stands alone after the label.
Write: 10.04
